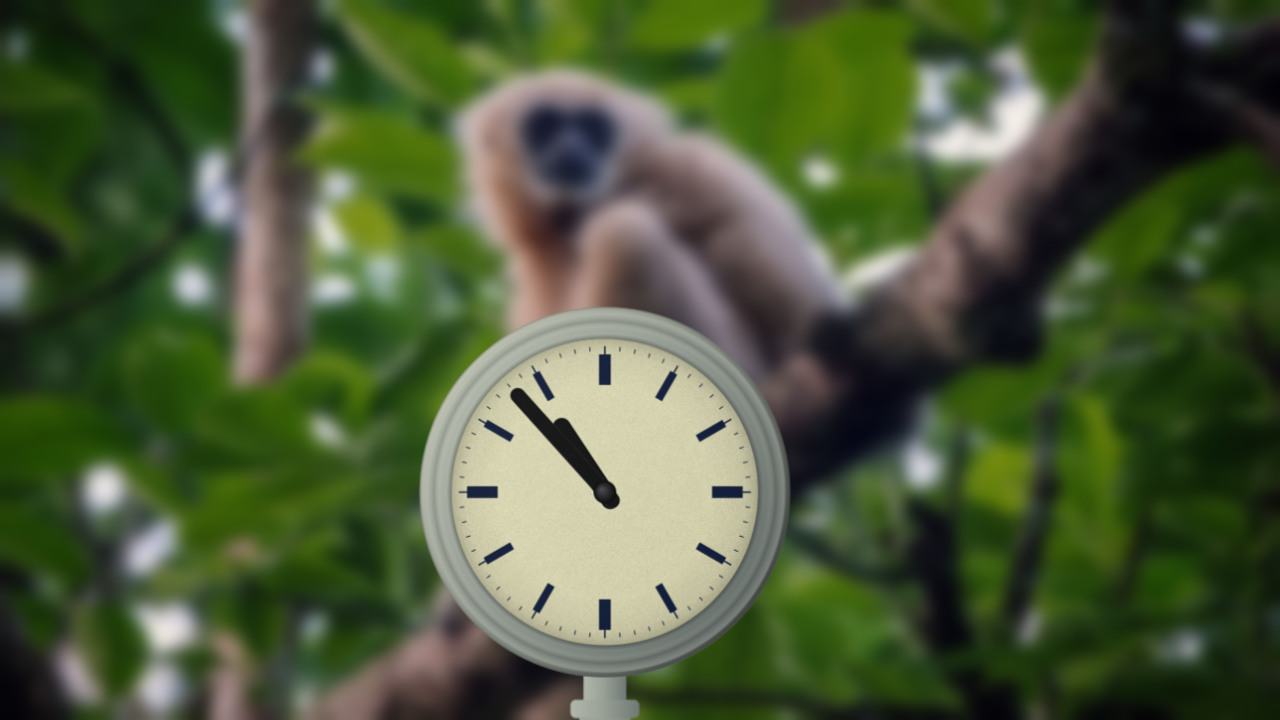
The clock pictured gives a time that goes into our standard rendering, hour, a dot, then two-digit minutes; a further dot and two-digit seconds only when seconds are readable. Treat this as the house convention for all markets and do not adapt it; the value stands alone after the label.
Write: 10.53
